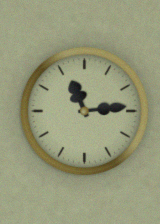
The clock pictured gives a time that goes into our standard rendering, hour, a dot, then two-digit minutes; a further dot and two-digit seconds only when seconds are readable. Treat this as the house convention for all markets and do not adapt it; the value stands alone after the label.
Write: 11.14
